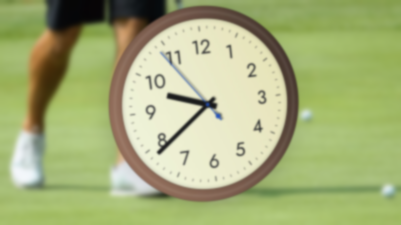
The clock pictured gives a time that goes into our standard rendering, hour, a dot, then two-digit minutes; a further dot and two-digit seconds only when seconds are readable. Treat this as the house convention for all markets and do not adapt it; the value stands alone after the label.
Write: 9.38.54
